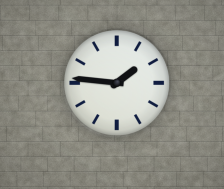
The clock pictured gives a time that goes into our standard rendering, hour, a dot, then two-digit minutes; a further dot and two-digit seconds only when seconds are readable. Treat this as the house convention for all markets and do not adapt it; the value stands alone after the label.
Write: 1.46
